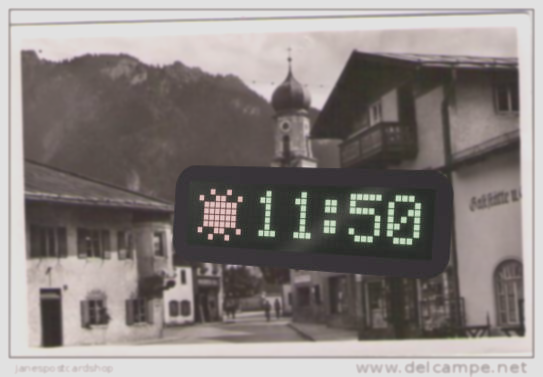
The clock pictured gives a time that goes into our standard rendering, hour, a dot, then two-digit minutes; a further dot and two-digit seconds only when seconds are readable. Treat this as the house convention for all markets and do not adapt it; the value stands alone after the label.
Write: 11.50
